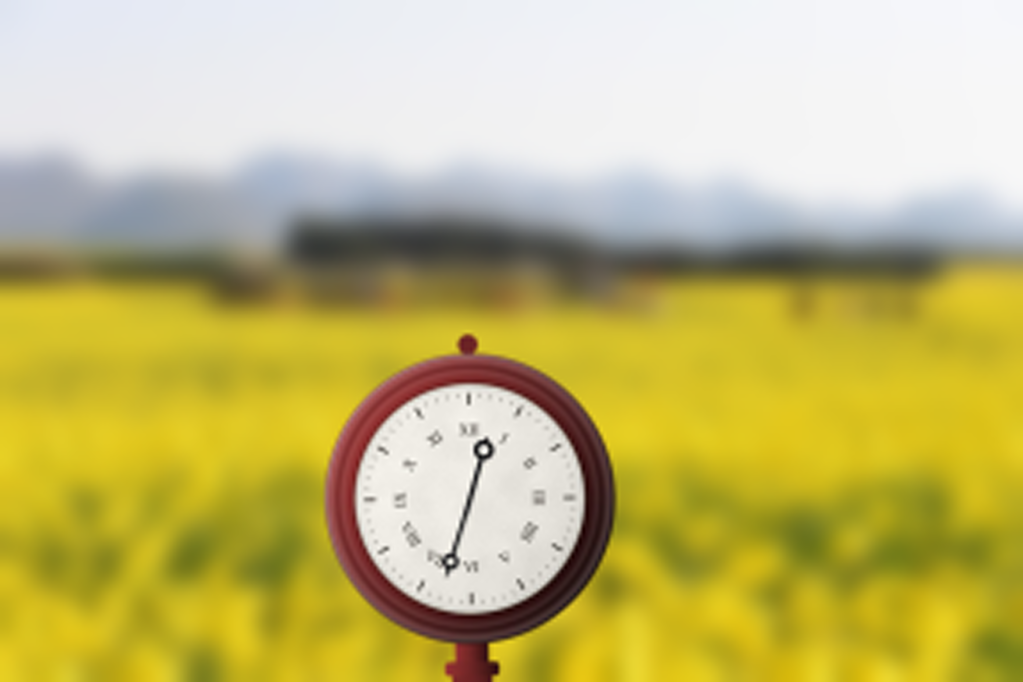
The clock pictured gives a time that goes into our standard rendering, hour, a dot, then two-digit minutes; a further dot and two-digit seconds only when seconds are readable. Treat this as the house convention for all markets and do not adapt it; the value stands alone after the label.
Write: 12.33
